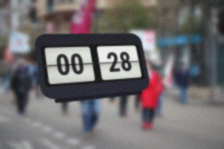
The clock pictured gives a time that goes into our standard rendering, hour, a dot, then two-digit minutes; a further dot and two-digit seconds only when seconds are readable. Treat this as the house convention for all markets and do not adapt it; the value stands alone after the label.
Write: 0.28
